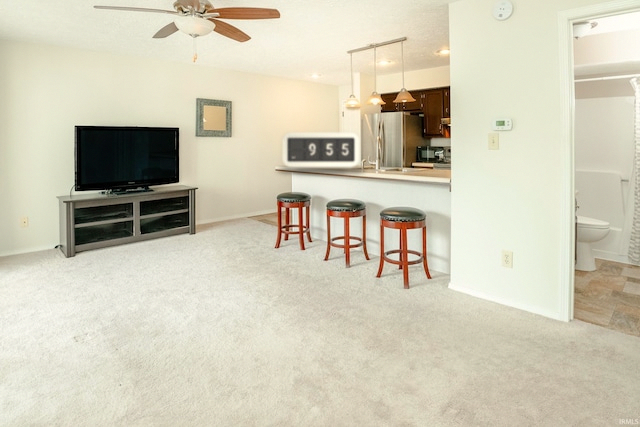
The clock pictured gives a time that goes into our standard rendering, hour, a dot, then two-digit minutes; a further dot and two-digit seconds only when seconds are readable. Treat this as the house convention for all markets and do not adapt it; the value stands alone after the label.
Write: 9.55
